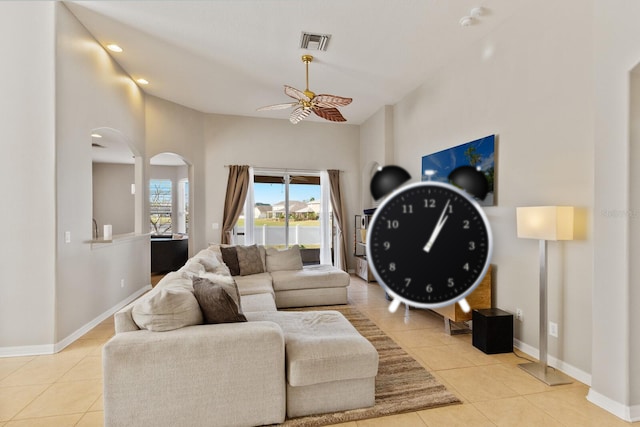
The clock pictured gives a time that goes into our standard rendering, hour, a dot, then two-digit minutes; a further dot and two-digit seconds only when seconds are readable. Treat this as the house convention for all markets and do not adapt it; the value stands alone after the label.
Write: 1.04
